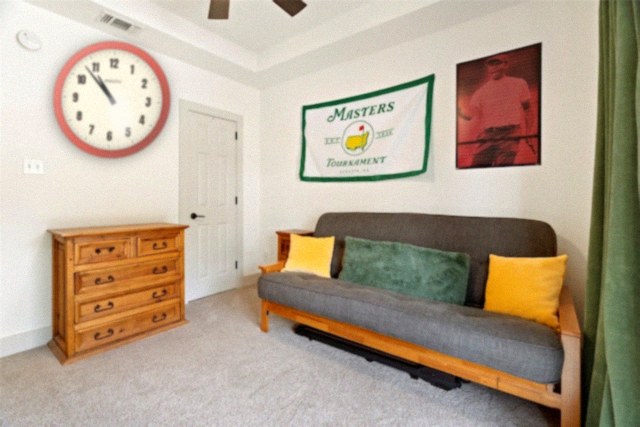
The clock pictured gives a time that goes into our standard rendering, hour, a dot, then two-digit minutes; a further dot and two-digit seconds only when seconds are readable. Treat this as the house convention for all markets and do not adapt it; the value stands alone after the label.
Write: 10.53
